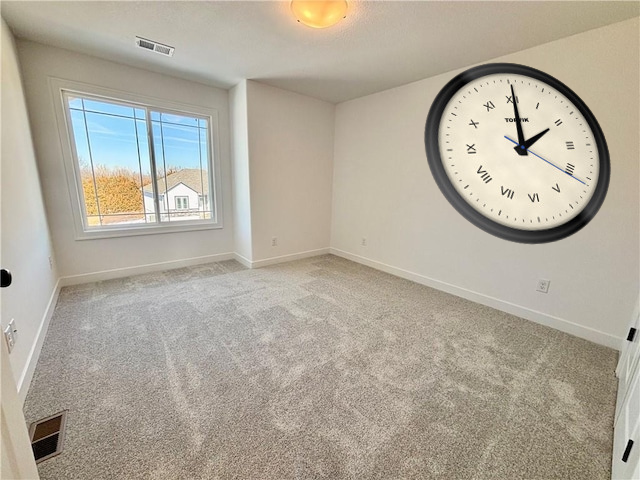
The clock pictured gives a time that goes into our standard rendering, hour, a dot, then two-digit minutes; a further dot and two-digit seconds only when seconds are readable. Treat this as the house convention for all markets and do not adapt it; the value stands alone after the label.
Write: 2.00.21
